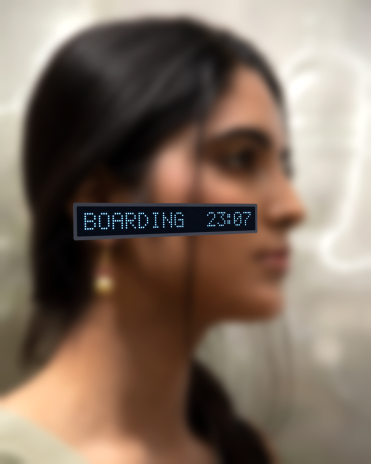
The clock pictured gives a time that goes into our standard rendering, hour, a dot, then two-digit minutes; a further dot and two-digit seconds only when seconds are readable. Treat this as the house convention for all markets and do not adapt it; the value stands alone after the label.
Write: 23.07
